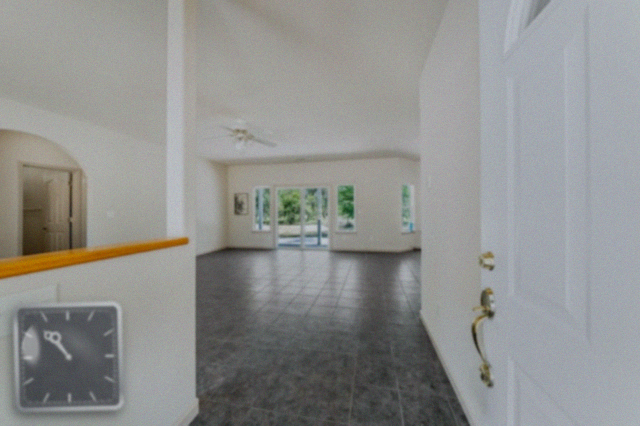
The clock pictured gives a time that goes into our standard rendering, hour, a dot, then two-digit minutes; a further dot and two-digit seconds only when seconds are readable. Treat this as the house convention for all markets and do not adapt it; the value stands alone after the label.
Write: 10.53
